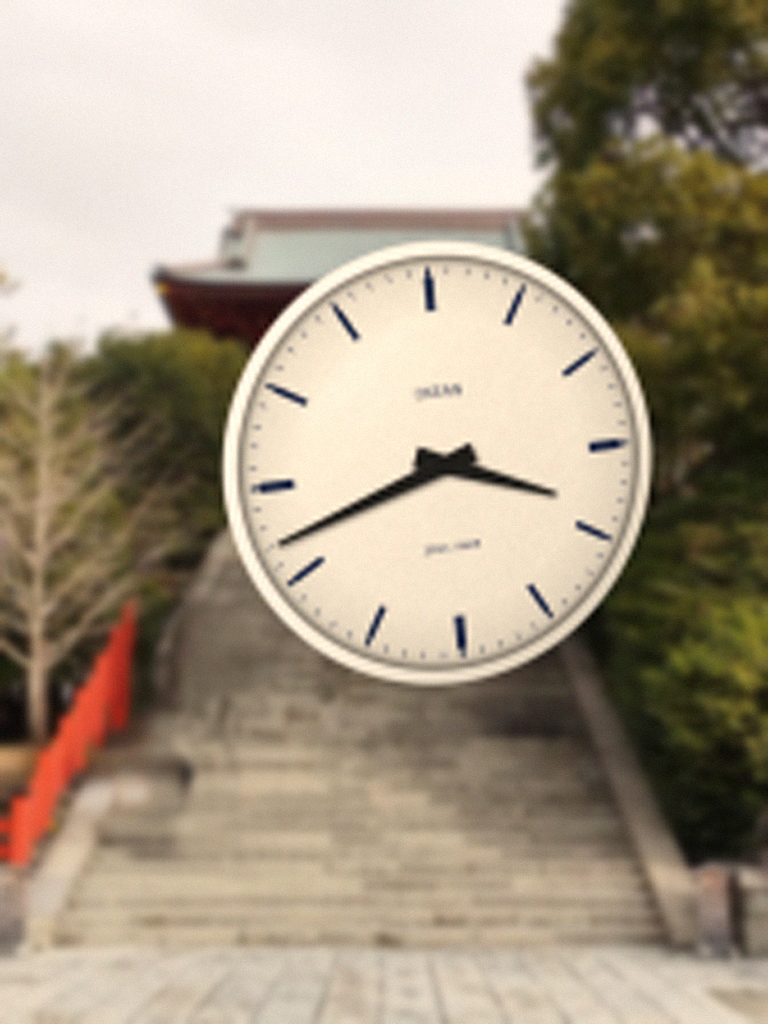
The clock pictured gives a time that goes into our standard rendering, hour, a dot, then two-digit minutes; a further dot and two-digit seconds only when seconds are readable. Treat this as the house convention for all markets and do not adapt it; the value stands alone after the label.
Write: 3.42
